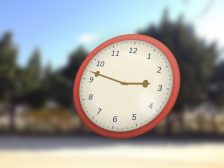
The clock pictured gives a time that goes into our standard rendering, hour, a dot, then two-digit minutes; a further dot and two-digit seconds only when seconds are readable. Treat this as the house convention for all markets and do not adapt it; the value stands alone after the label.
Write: 2.47
